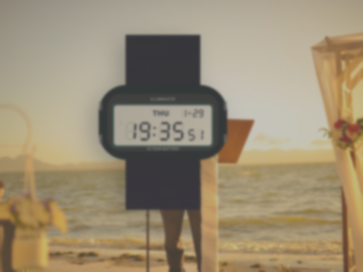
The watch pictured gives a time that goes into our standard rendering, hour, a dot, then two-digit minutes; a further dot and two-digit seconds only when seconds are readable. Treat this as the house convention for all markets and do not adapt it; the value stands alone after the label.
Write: 19.35.51
